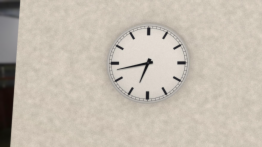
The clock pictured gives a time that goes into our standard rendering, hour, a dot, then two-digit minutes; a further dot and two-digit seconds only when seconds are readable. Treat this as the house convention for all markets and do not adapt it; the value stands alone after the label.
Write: 6.43
